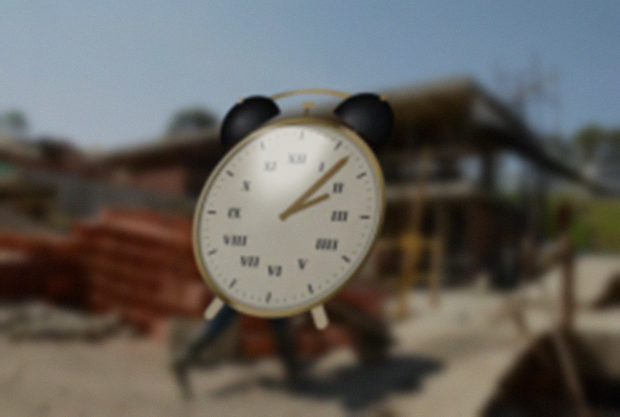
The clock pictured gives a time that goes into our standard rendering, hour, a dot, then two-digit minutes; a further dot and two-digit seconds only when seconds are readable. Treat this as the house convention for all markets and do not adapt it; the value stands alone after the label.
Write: 2.07
